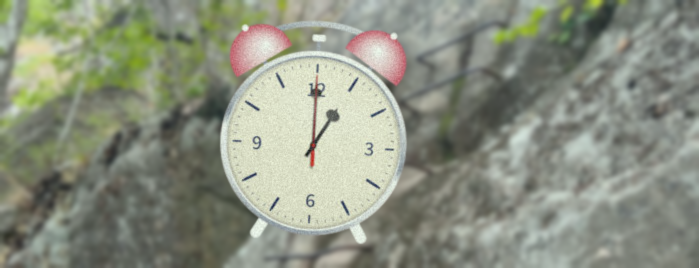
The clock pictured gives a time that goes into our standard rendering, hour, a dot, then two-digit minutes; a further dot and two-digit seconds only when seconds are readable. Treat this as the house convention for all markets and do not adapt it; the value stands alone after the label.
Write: 1.00.00
